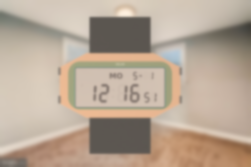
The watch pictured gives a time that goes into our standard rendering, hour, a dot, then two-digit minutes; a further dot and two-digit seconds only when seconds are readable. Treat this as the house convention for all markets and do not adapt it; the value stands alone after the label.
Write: 12.16
